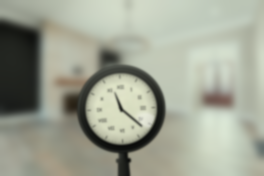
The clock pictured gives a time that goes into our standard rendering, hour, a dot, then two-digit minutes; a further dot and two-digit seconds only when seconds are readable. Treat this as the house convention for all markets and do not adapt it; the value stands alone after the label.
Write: 11.22
